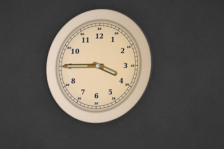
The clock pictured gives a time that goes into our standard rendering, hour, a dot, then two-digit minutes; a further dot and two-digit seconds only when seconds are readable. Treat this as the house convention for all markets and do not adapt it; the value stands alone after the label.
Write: 3.45
